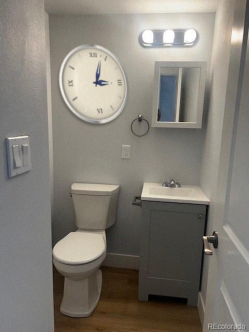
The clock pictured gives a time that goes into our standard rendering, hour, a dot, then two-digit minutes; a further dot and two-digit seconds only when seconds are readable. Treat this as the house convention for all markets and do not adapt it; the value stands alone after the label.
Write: 3.03
